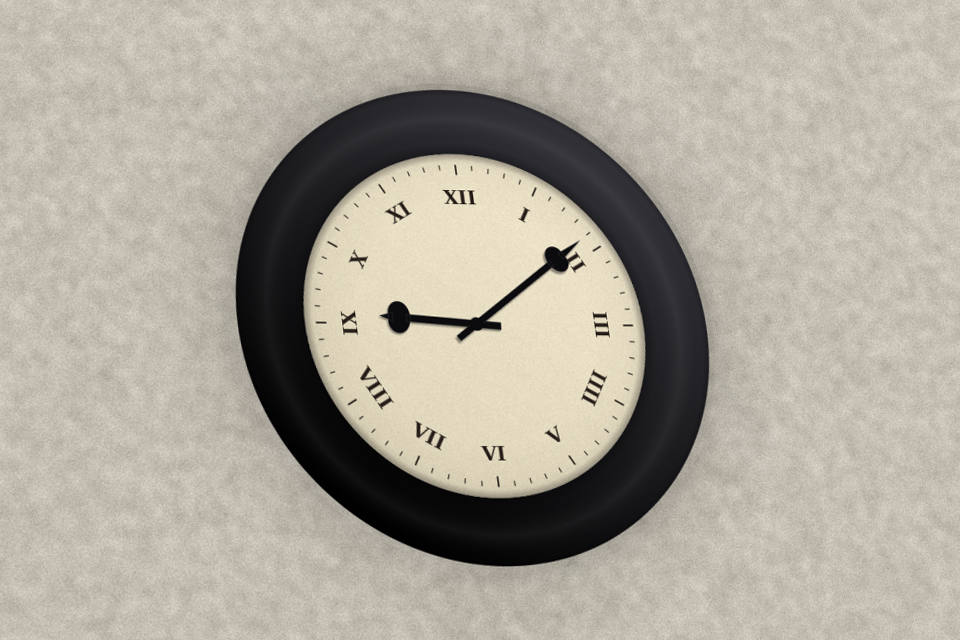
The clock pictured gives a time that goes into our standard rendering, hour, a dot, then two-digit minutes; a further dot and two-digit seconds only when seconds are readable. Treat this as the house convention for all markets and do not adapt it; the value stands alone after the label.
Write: 9.09
